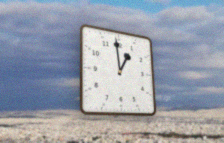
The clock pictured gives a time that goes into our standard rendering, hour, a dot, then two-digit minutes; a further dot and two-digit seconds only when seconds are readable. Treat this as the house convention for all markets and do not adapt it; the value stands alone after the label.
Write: 12.59
